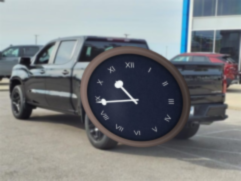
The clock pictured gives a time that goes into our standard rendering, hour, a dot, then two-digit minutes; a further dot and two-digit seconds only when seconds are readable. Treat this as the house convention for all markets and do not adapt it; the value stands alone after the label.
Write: 10.44
